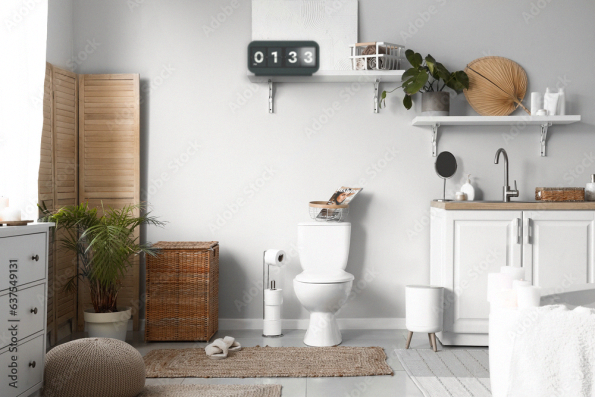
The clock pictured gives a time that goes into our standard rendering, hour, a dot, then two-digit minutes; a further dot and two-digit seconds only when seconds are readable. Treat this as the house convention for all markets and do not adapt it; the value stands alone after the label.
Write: 1.33
